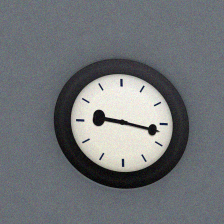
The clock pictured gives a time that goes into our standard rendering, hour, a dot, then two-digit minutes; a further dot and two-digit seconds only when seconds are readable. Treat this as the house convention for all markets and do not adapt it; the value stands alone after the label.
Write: 9.17
